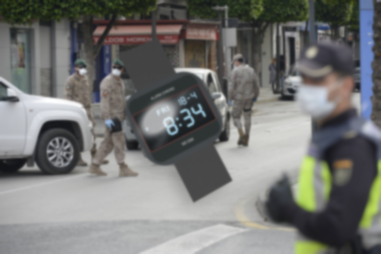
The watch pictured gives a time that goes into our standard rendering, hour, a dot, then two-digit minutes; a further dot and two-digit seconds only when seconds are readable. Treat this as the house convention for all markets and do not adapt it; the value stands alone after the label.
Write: 8.34
